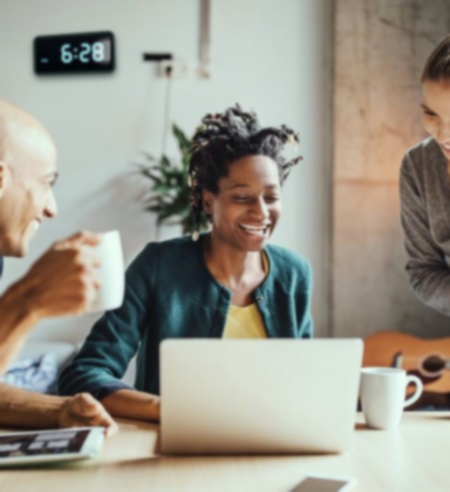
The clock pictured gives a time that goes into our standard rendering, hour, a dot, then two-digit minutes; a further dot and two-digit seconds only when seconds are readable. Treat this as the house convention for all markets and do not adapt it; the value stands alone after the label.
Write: 6.28
